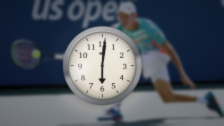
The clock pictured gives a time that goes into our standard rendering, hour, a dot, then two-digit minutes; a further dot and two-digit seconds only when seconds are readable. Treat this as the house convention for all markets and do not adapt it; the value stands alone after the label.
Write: 6.01
